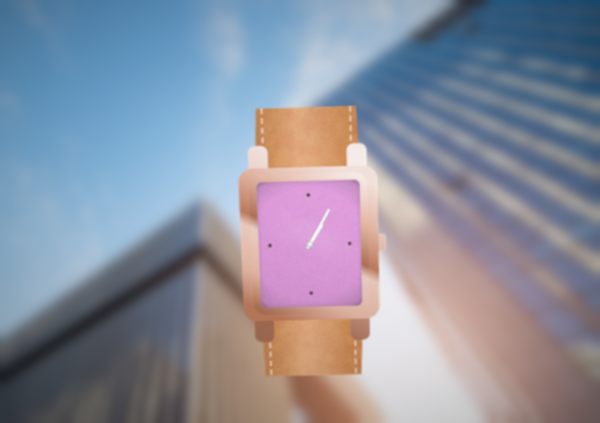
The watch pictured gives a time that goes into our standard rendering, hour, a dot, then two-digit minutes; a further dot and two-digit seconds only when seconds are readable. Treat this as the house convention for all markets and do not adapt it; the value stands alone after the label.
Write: 1.05
